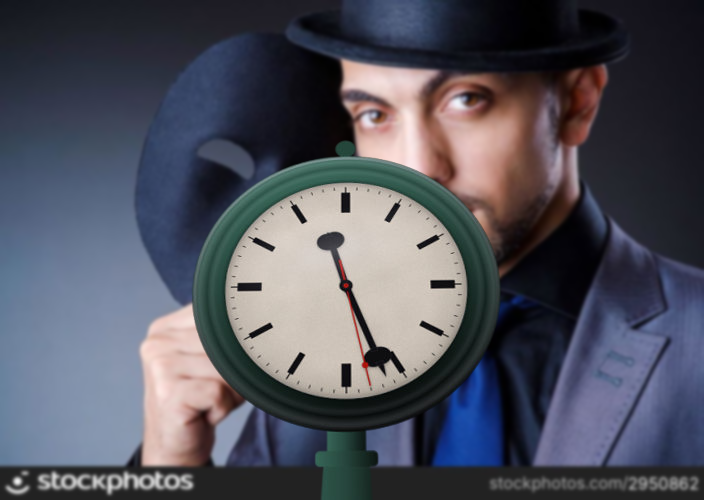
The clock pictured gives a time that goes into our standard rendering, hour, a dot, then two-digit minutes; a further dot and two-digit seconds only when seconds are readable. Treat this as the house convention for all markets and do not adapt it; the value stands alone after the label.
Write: 11.26.28
